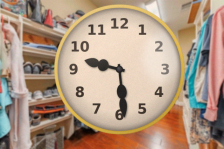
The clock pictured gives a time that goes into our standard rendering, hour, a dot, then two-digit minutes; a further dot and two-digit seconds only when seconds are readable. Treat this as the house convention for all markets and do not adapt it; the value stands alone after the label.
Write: 9.29
